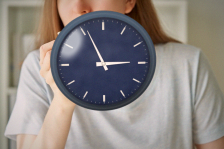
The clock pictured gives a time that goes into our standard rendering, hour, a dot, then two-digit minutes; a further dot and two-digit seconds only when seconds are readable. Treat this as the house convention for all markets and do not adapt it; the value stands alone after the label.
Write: 2.56
